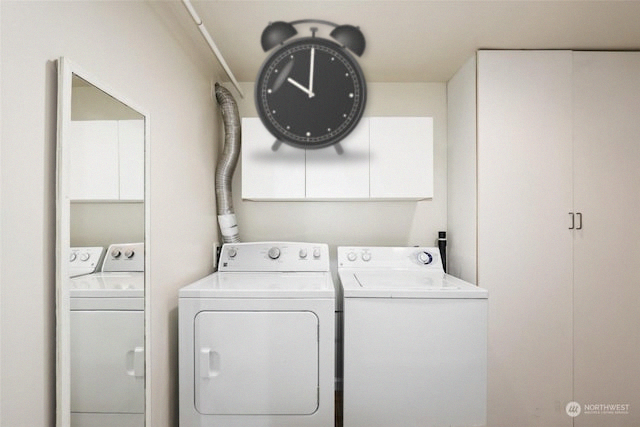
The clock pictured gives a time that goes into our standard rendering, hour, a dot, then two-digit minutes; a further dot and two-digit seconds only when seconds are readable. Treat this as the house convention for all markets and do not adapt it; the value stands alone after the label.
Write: 10.00
